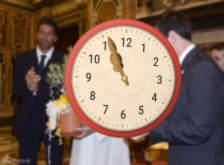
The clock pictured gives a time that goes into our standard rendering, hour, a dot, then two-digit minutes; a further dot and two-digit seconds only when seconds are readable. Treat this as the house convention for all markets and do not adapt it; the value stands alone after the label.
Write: 10.56
